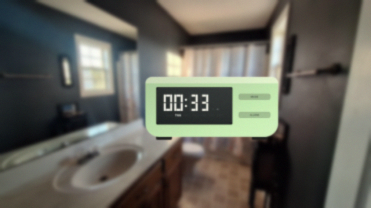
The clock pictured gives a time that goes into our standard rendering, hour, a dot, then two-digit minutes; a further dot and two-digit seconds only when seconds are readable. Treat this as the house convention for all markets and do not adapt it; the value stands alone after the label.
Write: 0.33
